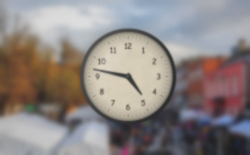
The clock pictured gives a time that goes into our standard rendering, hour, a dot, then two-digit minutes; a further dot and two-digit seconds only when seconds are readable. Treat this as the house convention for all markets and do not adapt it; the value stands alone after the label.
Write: 4.47
